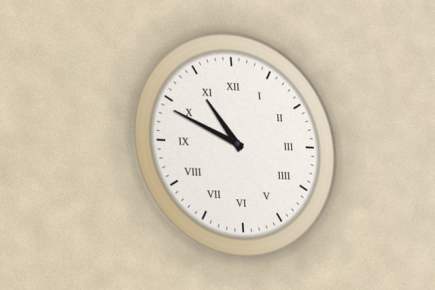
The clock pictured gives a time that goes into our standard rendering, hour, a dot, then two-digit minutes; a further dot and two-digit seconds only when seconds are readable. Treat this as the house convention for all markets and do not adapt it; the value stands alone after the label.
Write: 10.49
